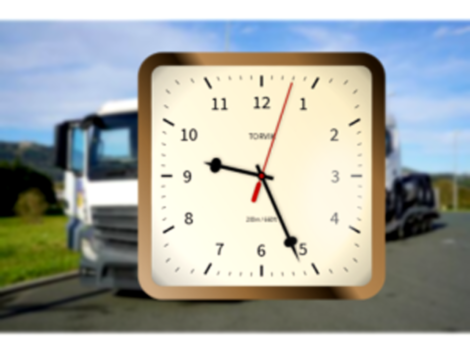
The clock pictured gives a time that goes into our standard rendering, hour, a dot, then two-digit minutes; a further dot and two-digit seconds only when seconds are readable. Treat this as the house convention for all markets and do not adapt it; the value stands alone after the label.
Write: 9.26.03
